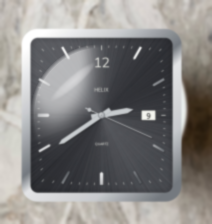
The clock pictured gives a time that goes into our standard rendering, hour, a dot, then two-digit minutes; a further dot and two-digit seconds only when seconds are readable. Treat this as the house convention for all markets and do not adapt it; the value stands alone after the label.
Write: 2.39.19
